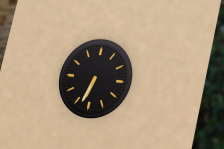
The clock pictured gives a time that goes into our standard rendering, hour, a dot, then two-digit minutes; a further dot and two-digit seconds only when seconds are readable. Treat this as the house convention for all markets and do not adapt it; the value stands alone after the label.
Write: 6.33
